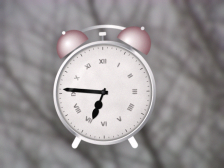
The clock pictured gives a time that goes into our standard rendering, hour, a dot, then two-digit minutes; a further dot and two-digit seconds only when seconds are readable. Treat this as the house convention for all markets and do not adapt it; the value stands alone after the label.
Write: 6.46
